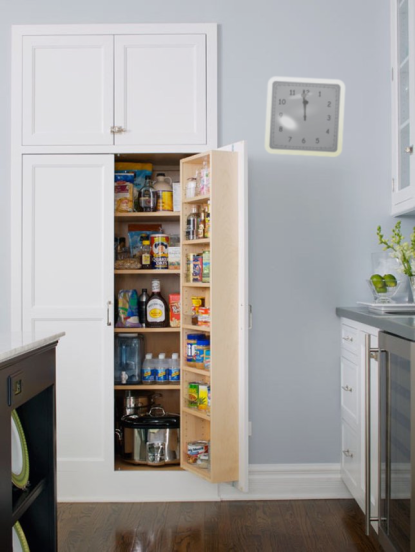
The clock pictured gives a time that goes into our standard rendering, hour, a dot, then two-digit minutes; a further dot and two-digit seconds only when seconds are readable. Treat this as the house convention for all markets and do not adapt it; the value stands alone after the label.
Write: 11.59
